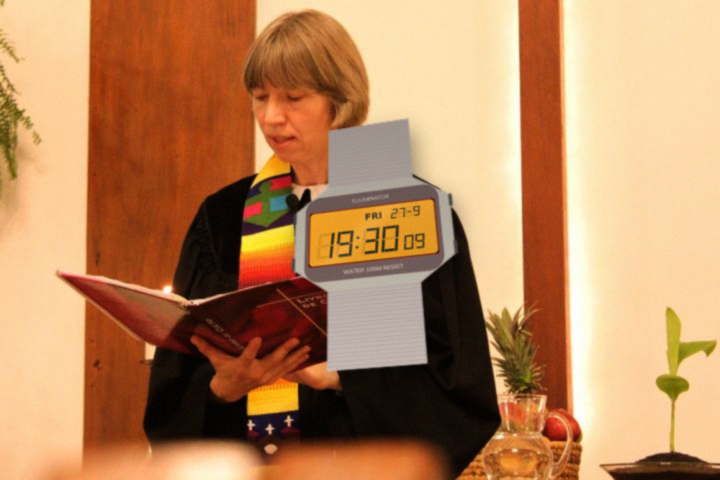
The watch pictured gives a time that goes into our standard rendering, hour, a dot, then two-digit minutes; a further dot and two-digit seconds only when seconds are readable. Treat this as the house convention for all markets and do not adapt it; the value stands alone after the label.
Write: 19.30.09
